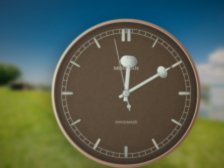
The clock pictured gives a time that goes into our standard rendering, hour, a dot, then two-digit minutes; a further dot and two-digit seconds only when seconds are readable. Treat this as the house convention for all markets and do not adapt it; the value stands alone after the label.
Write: 12.09.58
